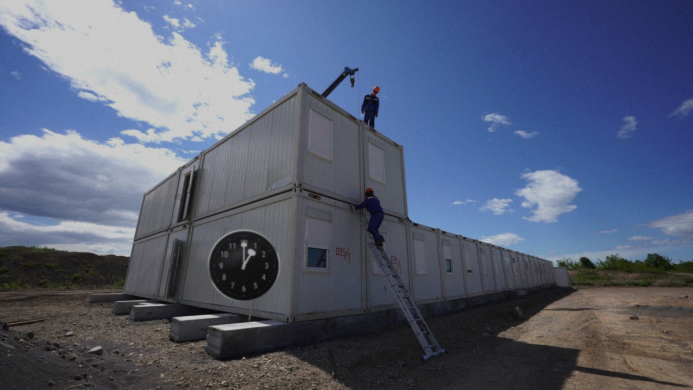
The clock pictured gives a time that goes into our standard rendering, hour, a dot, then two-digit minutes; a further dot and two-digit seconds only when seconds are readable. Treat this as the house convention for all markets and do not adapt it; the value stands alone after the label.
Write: 1.00
